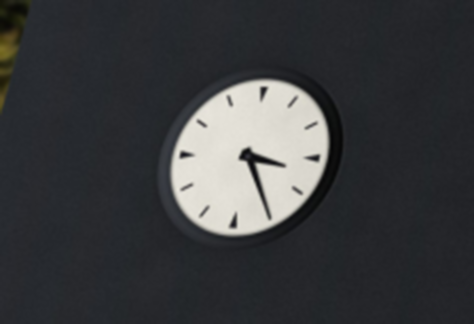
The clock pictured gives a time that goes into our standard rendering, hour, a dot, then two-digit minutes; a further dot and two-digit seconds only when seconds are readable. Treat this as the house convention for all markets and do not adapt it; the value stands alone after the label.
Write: 3.25
